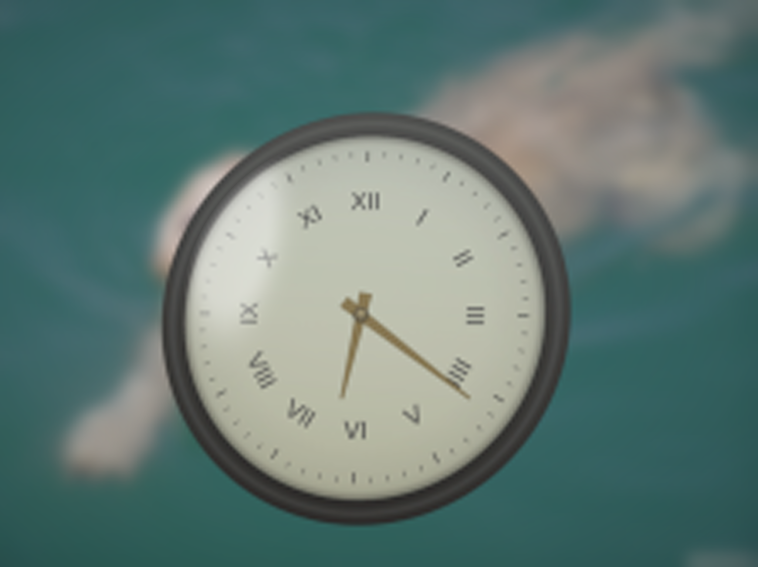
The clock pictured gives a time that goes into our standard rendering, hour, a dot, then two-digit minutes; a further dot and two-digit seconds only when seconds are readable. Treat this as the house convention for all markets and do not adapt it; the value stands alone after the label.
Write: 6.21
